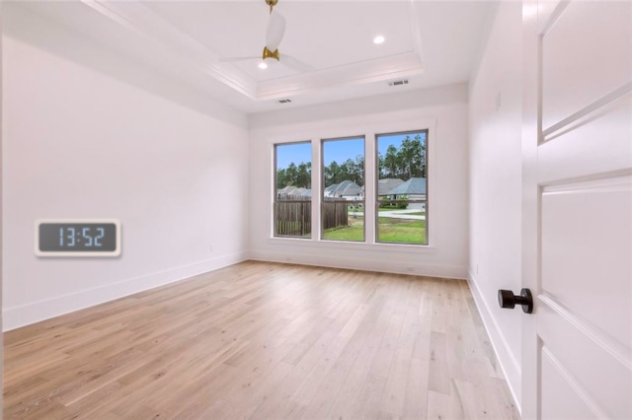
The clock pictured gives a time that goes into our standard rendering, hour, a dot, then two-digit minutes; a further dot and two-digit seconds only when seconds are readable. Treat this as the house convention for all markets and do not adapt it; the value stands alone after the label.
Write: 13.52
